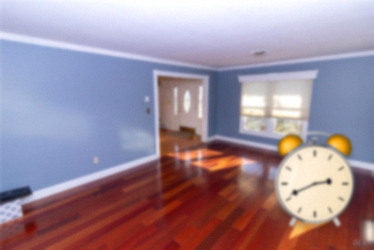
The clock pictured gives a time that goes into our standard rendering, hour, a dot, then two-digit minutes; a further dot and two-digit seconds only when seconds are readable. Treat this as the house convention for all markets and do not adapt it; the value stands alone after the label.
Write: 2.41
